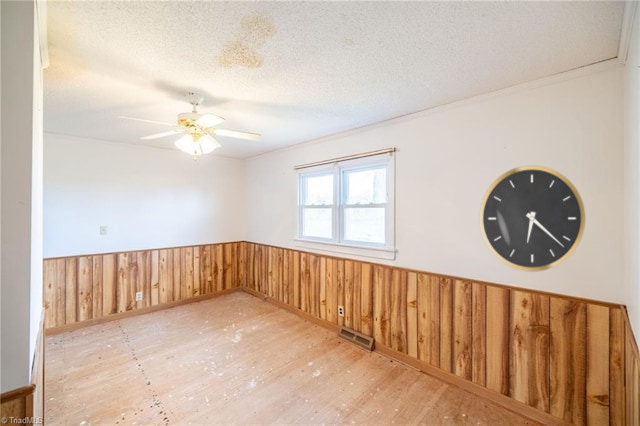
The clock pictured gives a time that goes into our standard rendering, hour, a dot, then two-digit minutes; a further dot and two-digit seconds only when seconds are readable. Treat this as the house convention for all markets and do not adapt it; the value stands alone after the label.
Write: 6.22
